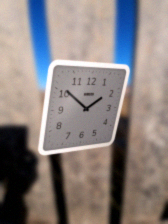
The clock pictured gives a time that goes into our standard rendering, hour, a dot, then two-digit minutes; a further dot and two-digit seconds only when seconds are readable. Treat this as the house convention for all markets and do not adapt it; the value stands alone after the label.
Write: 1.51
